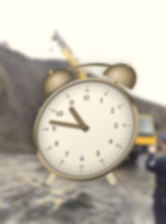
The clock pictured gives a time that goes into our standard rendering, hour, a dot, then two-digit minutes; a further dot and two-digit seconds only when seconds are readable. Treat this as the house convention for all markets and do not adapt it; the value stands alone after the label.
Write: 10.47
